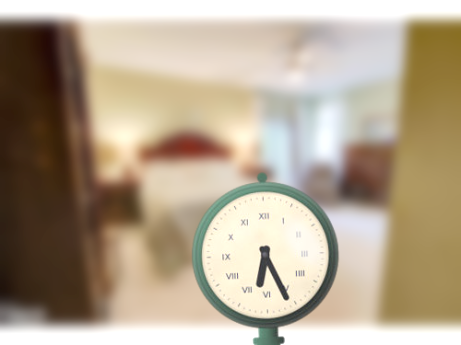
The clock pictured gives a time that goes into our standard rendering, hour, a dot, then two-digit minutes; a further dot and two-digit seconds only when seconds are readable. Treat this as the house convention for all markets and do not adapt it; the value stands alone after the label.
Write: 6.26
